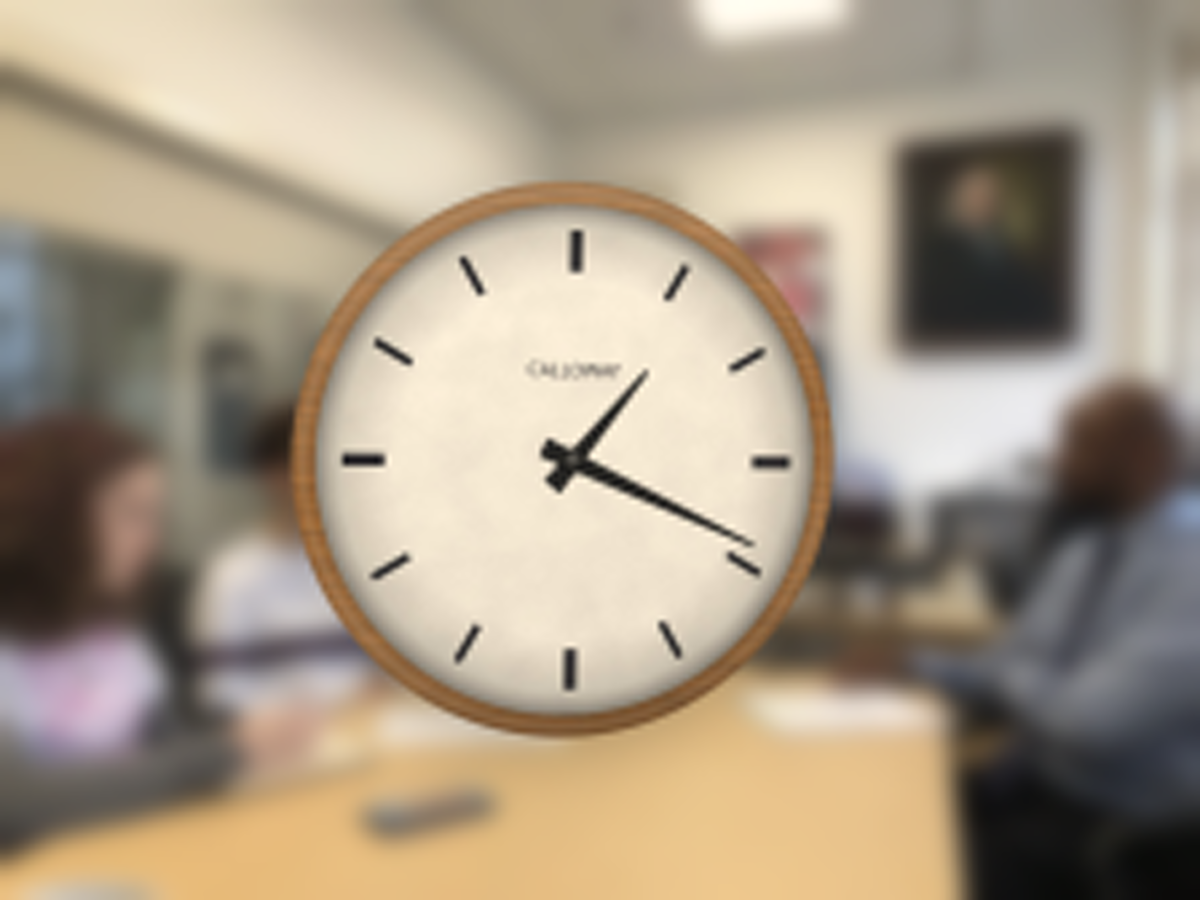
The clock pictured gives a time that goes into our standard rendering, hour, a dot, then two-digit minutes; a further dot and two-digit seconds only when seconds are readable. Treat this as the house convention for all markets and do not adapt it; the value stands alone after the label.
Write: 1.19
